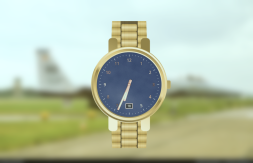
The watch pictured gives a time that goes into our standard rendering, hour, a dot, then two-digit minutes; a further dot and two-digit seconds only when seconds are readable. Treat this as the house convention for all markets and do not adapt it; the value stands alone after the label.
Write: 6.34
